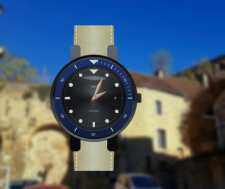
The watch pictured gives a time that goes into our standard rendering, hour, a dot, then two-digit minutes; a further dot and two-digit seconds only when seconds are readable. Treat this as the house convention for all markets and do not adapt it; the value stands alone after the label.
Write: 2.04
